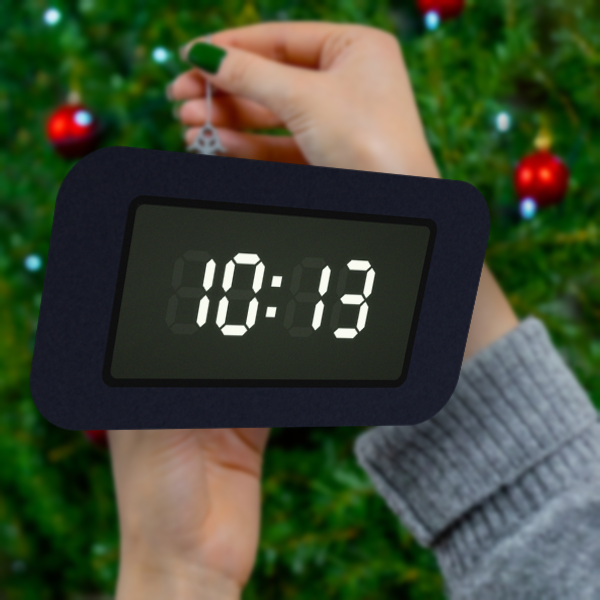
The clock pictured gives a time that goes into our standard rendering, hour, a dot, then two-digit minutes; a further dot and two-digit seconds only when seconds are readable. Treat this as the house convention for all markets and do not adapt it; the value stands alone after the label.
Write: 10.13
